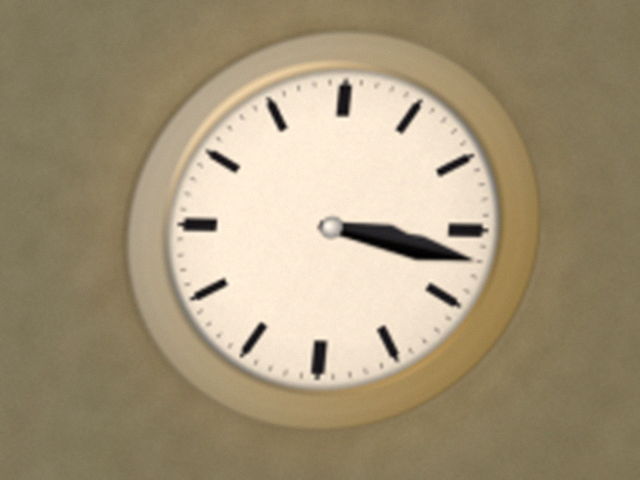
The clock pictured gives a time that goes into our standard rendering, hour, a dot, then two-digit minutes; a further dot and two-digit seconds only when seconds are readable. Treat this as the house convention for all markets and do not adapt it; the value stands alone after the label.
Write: 3.17
